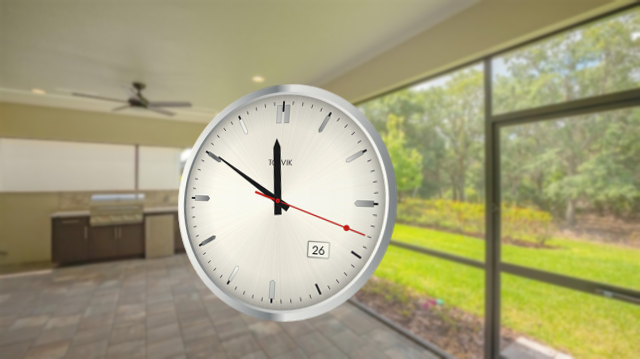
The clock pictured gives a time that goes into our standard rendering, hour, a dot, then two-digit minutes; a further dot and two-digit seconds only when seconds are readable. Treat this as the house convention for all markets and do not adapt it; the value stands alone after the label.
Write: 11.50.18
